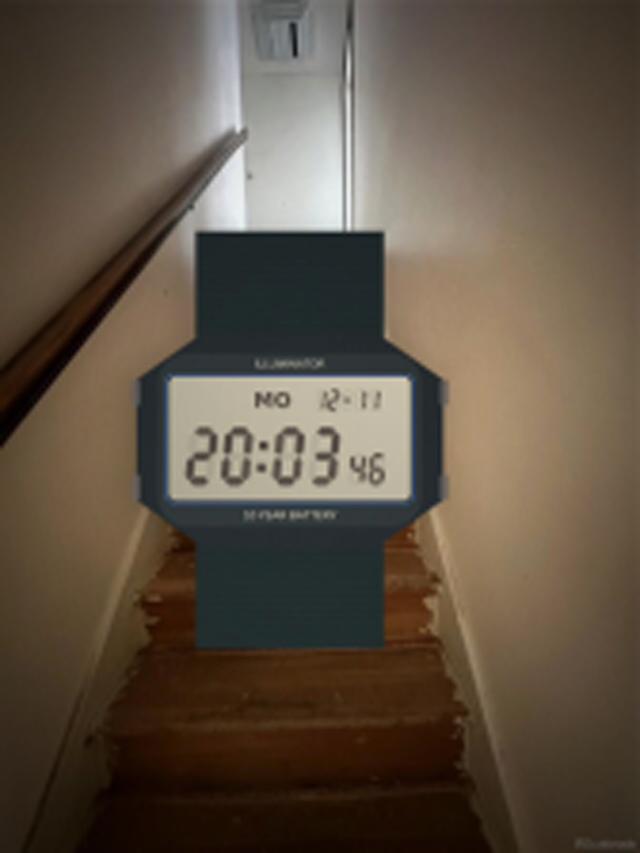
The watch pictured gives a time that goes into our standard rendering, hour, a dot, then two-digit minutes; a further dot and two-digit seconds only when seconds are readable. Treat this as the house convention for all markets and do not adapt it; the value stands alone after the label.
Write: 20.03.46
